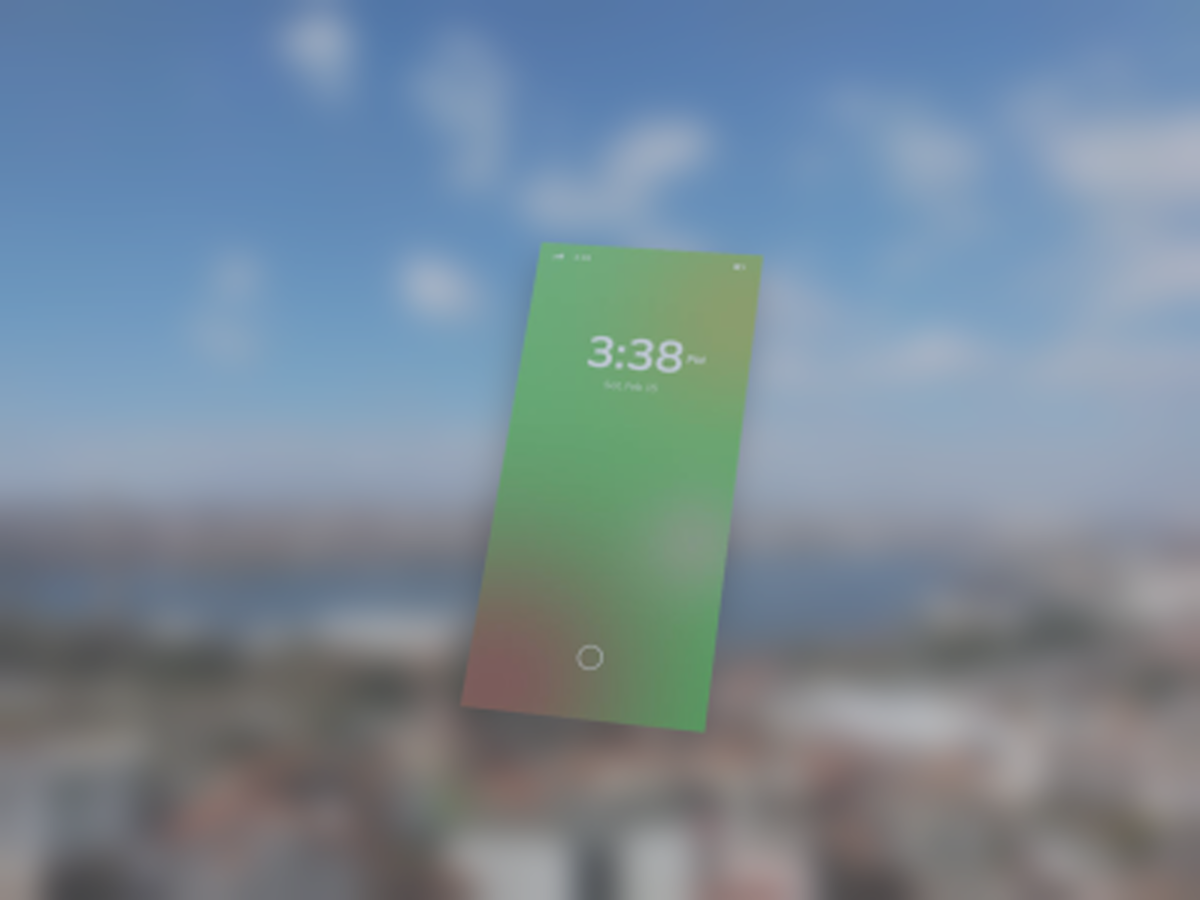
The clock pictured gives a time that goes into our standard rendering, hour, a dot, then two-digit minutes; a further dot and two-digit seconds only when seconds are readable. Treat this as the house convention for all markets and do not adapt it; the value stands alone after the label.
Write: 3.38
